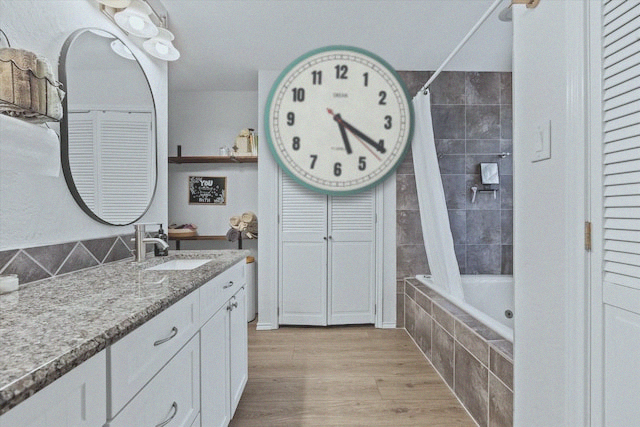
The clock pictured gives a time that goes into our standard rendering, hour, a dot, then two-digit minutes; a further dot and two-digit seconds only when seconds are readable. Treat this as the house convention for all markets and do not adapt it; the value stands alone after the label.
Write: 5.20.22
